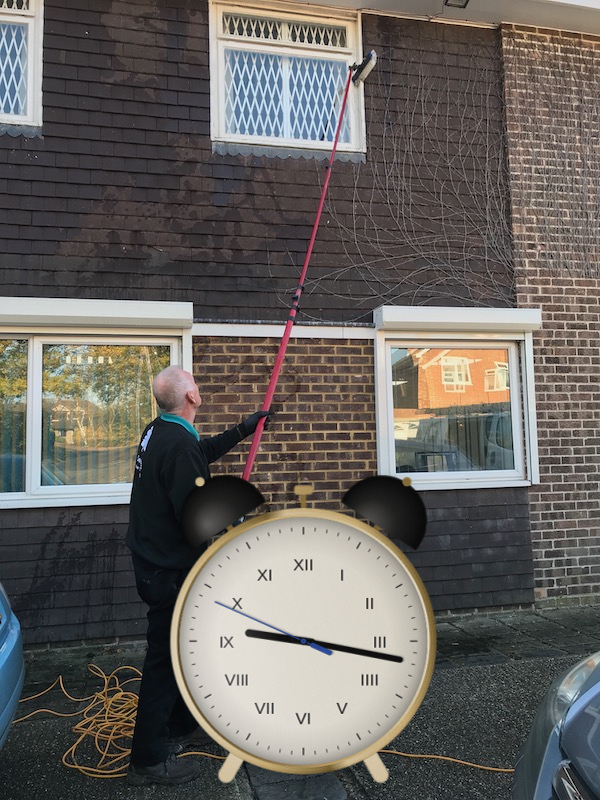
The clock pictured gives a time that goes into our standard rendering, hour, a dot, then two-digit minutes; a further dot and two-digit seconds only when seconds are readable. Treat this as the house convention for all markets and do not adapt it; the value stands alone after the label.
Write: 9.16.49
